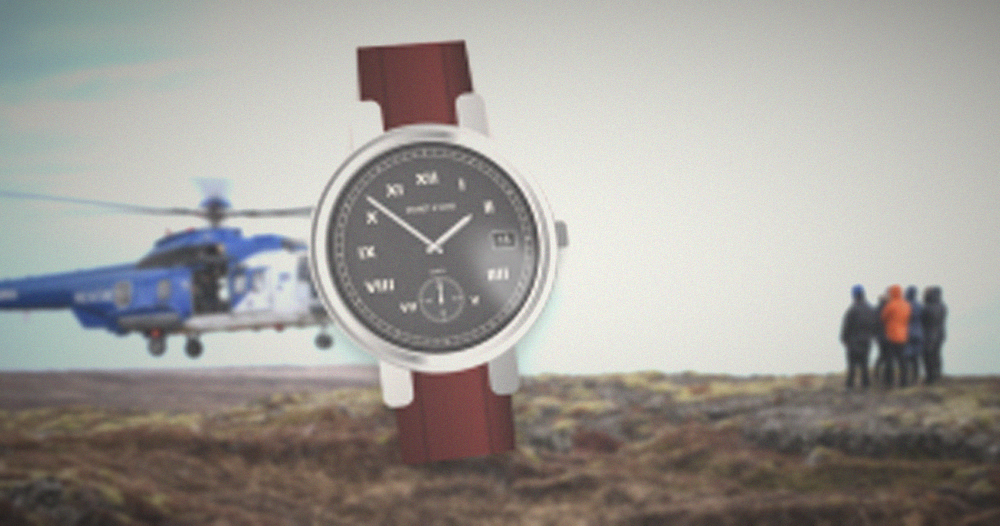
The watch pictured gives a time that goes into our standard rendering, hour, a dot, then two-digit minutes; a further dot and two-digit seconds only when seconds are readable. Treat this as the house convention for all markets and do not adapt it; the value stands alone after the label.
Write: 1.52
